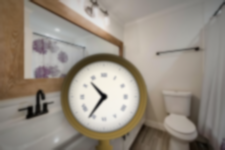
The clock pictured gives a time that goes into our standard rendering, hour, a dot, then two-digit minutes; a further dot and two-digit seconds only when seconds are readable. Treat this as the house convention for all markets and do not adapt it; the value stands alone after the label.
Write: 10.36
